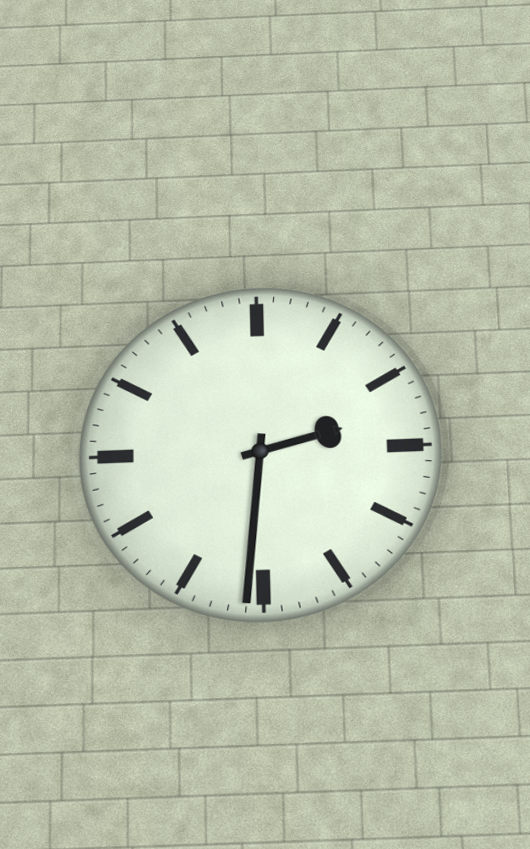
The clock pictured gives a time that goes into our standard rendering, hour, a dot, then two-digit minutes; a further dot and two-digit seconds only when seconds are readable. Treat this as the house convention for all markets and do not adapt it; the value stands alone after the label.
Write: 2.31
